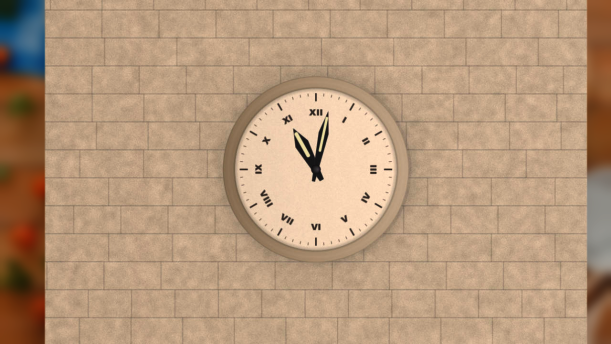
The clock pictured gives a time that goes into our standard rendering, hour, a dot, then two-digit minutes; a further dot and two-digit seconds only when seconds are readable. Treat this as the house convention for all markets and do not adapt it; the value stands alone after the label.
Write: 11.02
